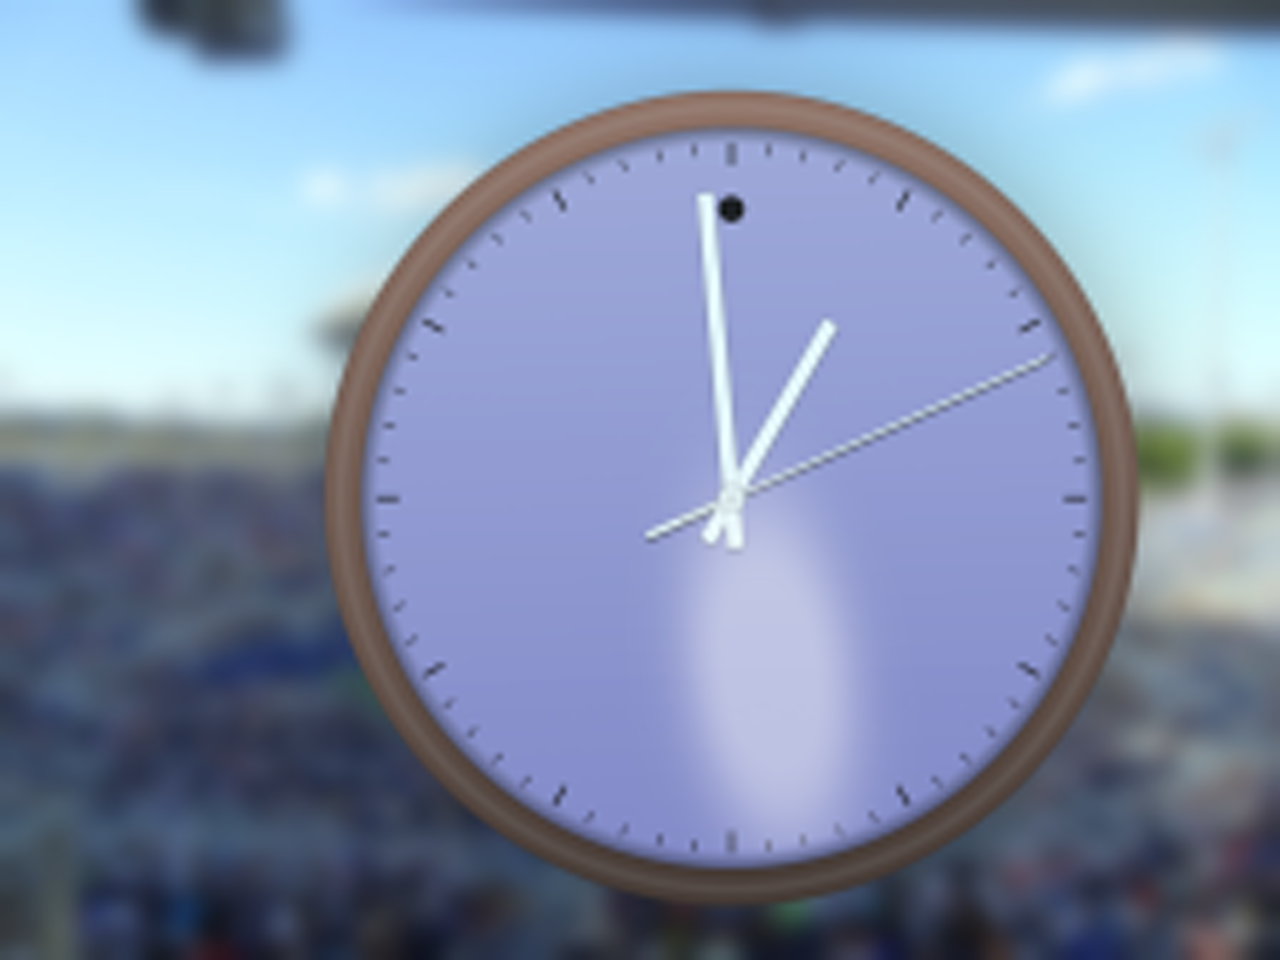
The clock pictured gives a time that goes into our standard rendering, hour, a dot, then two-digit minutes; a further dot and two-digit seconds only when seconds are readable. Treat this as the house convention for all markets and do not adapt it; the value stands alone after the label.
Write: 12.59.11
